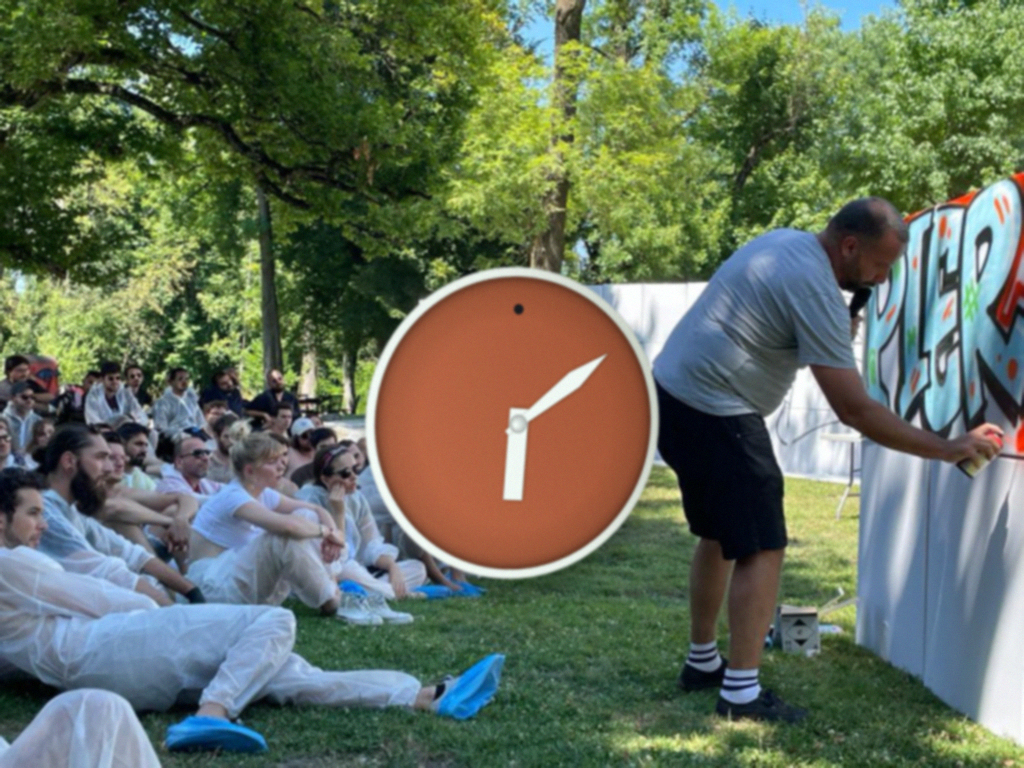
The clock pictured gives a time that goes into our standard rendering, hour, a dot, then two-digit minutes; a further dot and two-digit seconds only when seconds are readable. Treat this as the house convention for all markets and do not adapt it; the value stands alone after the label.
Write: 6.09
